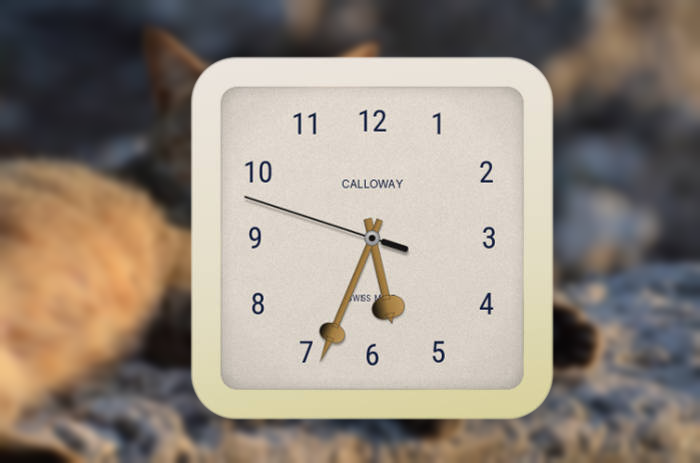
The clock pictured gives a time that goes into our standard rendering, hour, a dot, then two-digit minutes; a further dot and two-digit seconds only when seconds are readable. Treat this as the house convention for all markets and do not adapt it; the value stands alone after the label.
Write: 5.33.48
